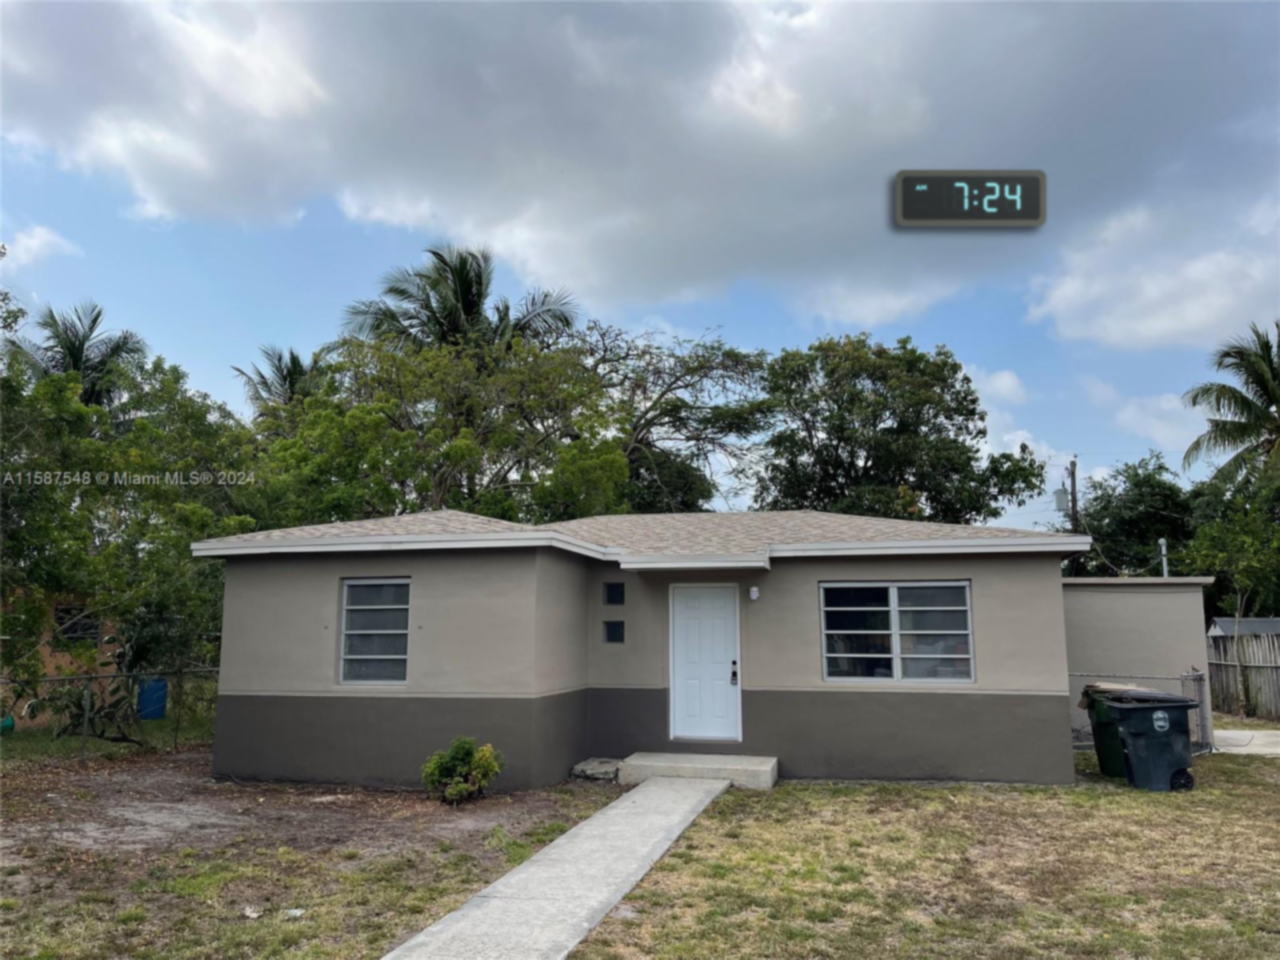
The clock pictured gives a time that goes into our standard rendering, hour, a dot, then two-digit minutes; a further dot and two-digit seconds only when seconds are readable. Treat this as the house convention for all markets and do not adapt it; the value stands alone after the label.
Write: 7.24
